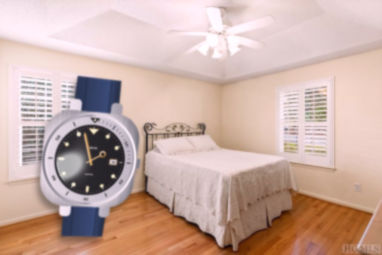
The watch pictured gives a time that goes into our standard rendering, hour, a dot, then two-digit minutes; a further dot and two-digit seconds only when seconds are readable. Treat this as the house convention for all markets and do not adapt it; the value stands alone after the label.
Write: 1.57
